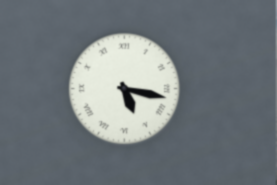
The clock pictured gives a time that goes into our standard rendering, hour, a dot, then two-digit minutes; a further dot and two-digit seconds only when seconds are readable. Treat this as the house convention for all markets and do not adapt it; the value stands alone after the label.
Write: 5.17
